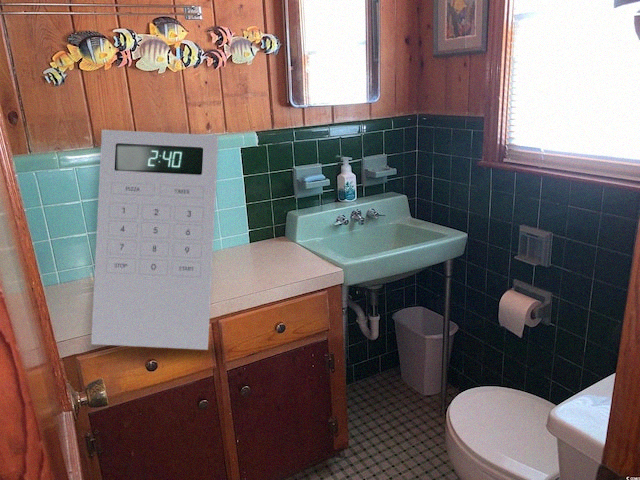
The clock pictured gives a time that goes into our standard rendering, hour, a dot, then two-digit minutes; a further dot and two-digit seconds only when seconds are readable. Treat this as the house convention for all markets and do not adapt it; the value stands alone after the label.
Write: 2.40
